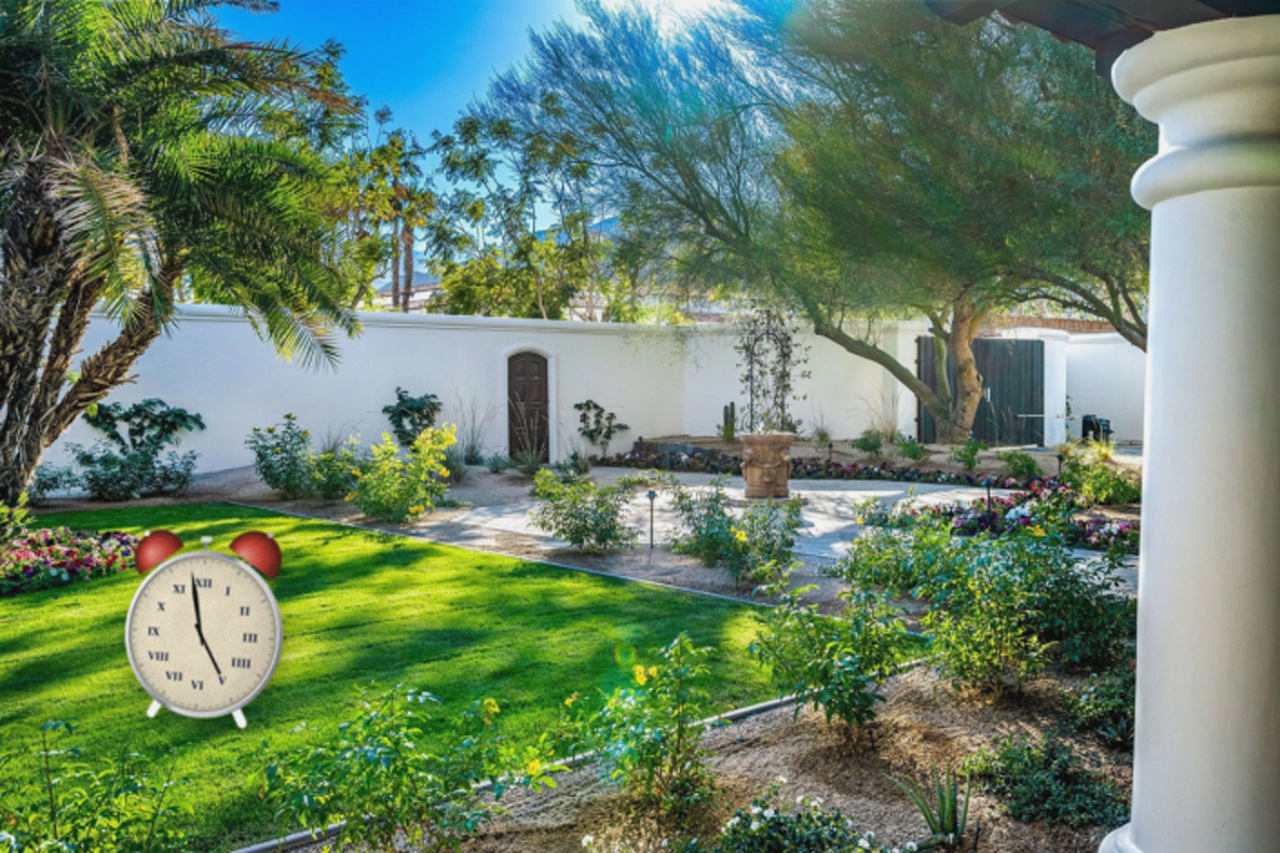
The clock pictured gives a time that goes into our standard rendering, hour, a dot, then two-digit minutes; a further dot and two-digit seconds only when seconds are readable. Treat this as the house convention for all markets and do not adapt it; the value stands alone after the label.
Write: 4.58
